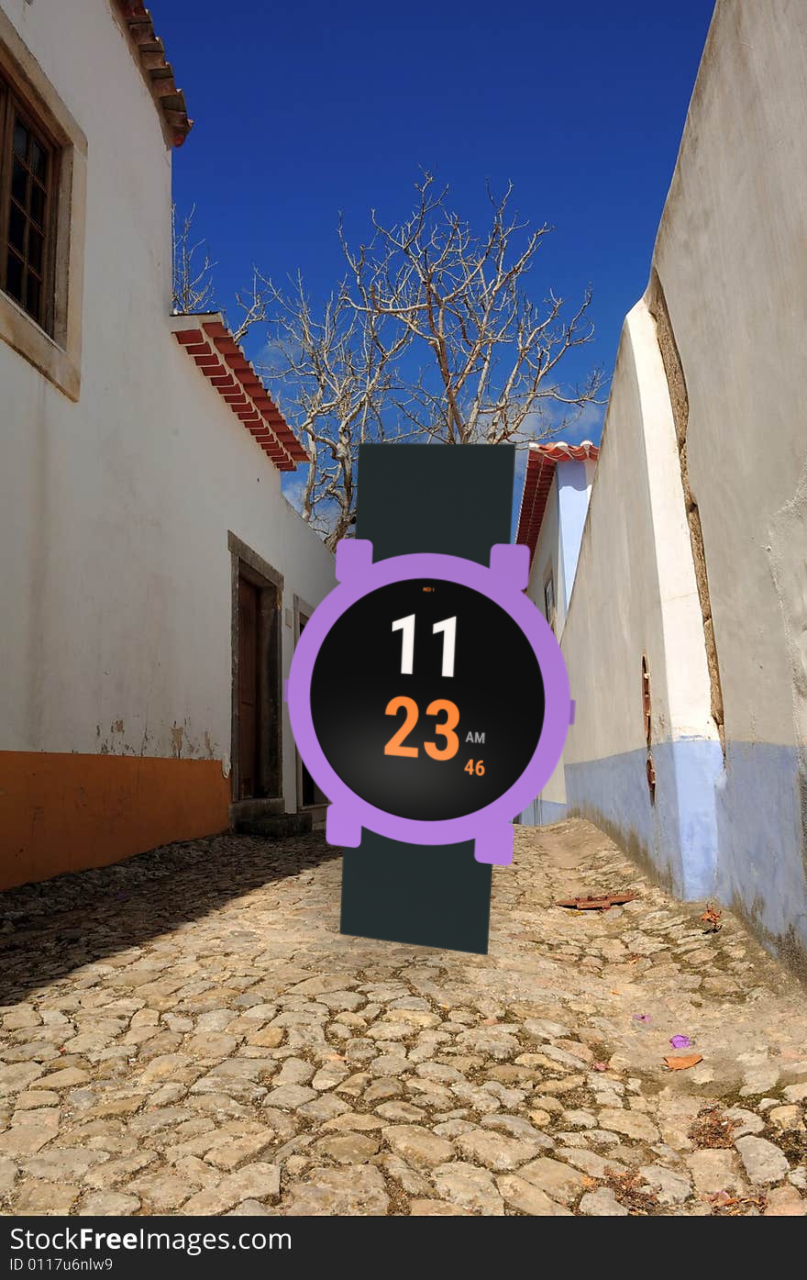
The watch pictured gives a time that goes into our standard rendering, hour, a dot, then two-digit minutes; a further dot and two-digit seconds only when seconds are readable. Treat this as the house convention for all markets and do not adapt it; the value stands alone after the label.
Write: 11.23.46
